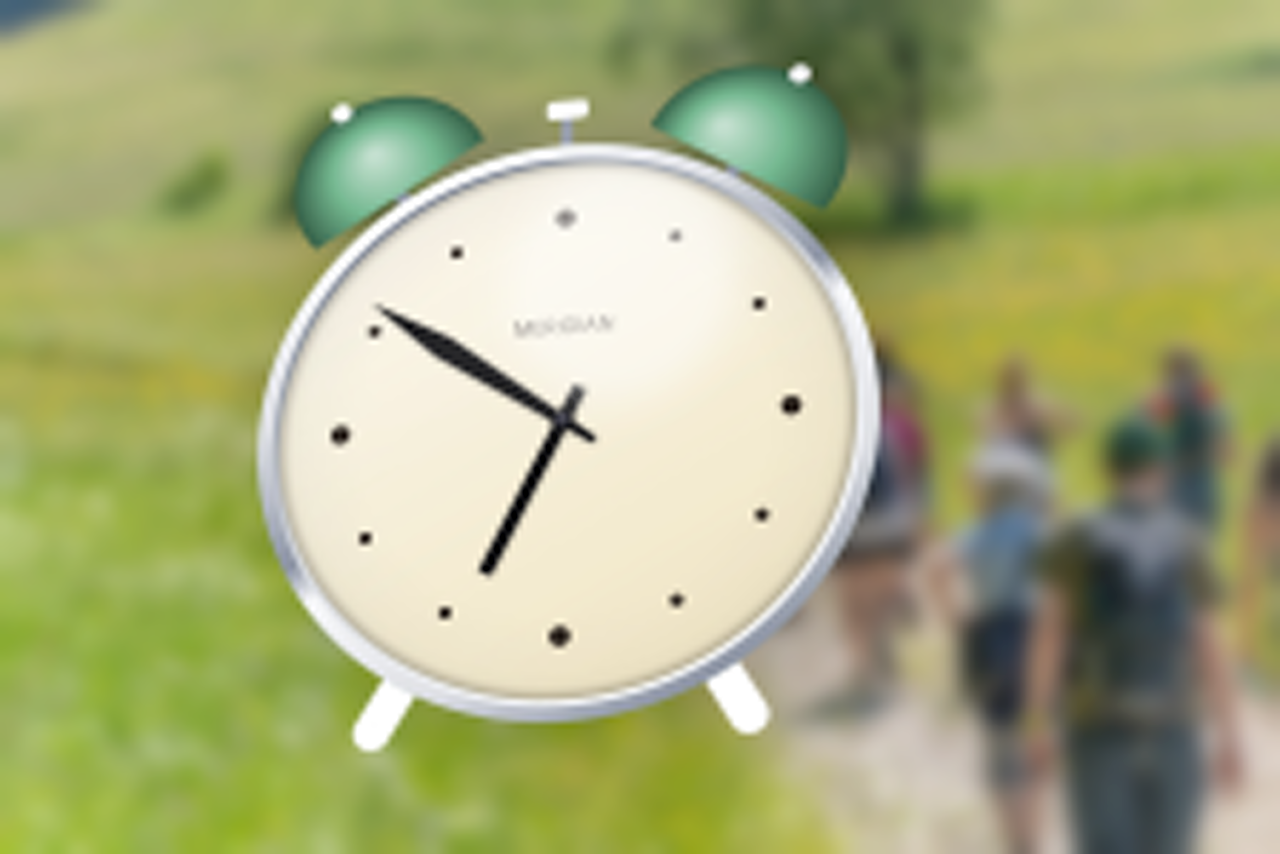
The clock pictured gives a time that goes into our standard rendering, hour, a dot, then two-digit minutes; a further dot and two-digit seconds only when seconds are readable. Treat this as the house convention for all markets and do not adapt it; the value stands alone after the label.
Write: 6.51
